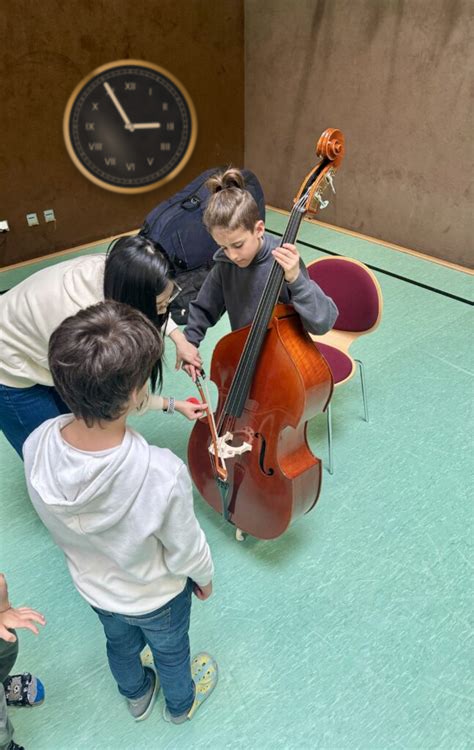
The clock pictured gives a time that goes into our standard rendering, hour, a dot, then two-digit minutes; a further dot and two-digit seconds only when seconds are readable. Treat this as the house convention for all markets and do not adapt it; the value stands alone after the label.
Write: 2.55
